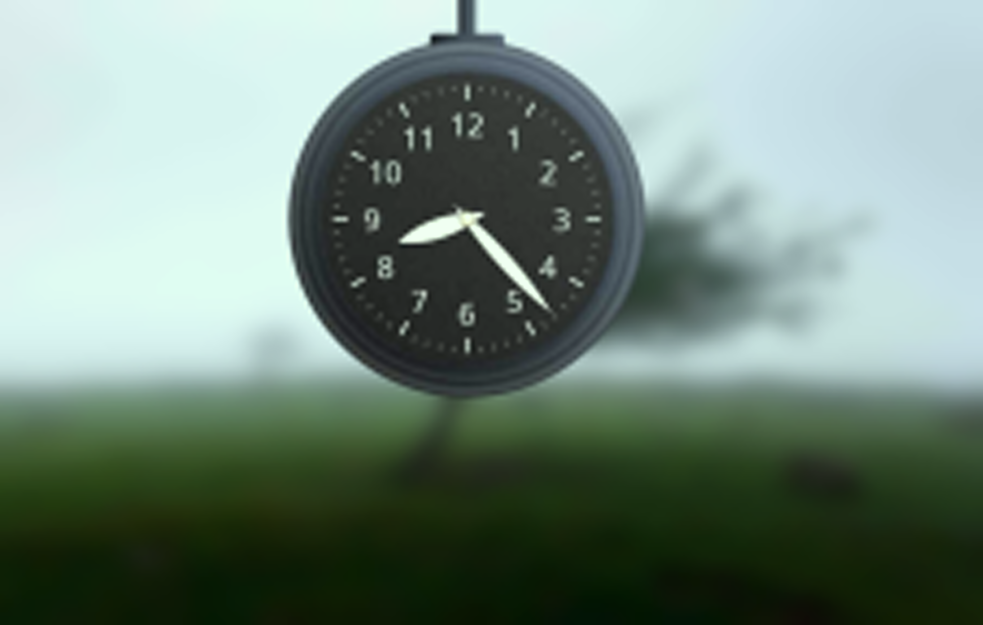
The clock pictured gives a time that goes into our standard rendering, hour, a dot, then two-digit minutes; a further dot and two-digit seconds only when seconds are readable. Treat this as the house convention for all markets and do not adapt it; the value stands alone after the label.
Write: 8.23
